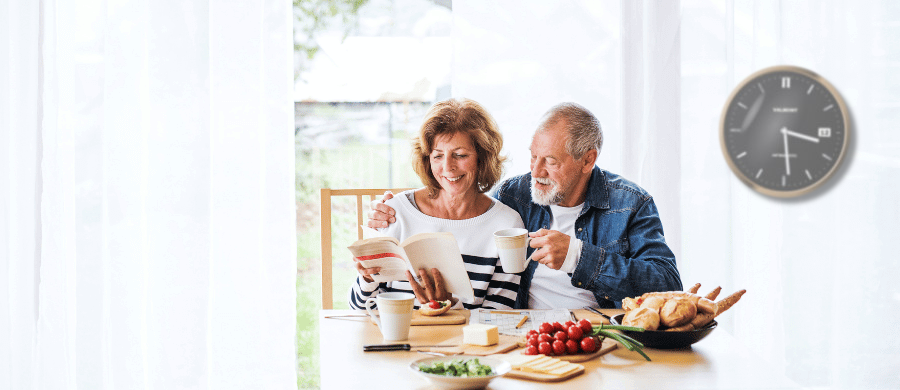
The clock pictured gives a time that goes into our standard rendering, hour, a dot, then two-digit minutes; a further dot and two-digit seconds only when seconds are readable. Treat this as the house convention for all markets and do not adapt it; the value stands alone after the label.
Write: 3.29
